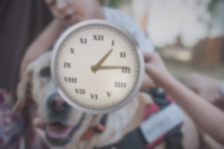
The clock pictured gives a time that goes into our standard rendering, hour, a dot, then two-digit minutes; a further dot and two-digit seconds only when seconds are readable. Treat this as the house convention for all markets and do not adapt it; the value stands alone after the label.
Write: 1.14
